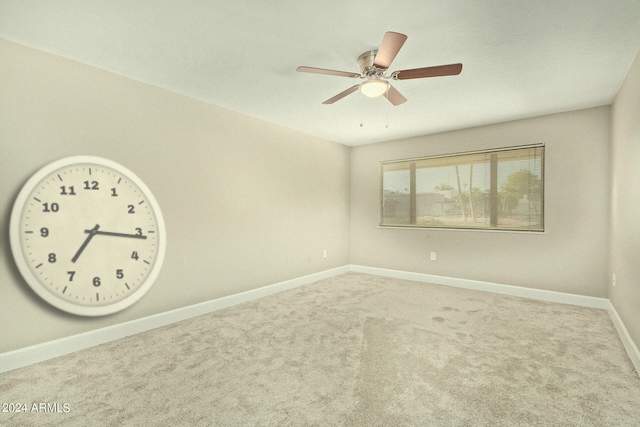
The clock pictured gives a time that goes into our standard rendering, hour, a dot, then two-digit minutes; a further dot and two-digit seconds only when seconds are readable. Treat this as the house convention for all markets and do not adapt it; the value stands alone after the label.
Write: 7.16
